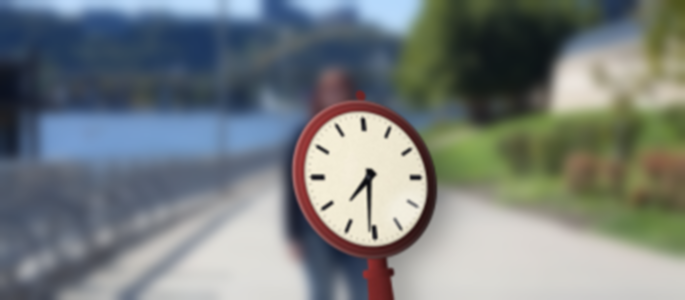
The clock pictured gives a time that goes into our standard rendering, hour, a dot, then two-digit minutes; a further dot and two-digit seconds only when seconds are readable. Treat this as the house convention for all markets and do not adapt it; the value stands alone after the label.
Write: 7.31
